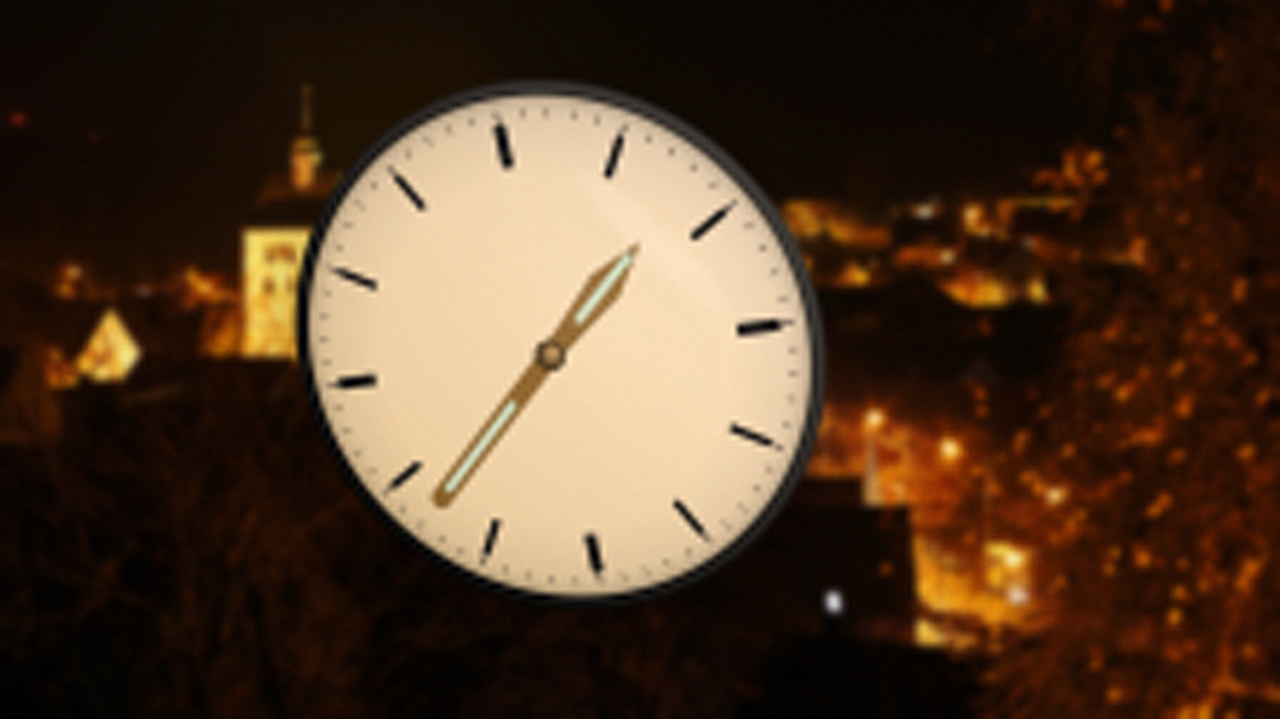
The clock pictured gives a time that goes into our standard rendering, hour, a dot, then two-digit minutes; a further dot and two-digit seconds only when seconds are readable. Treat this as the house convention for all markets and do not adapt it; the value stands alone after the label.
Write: 1.38
